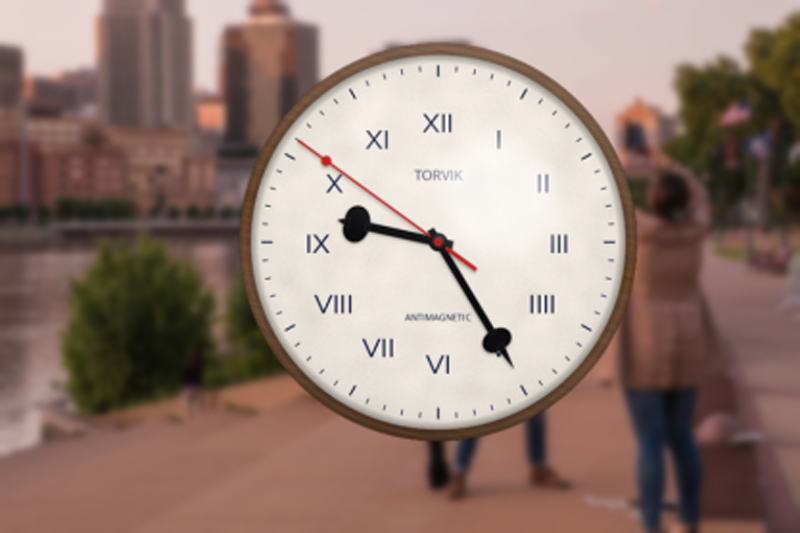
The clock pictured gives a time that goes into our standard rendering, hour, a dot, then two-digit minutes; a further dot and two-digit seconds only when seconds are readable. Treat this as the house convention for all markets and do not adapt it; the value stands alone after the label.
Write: 9.24.51
